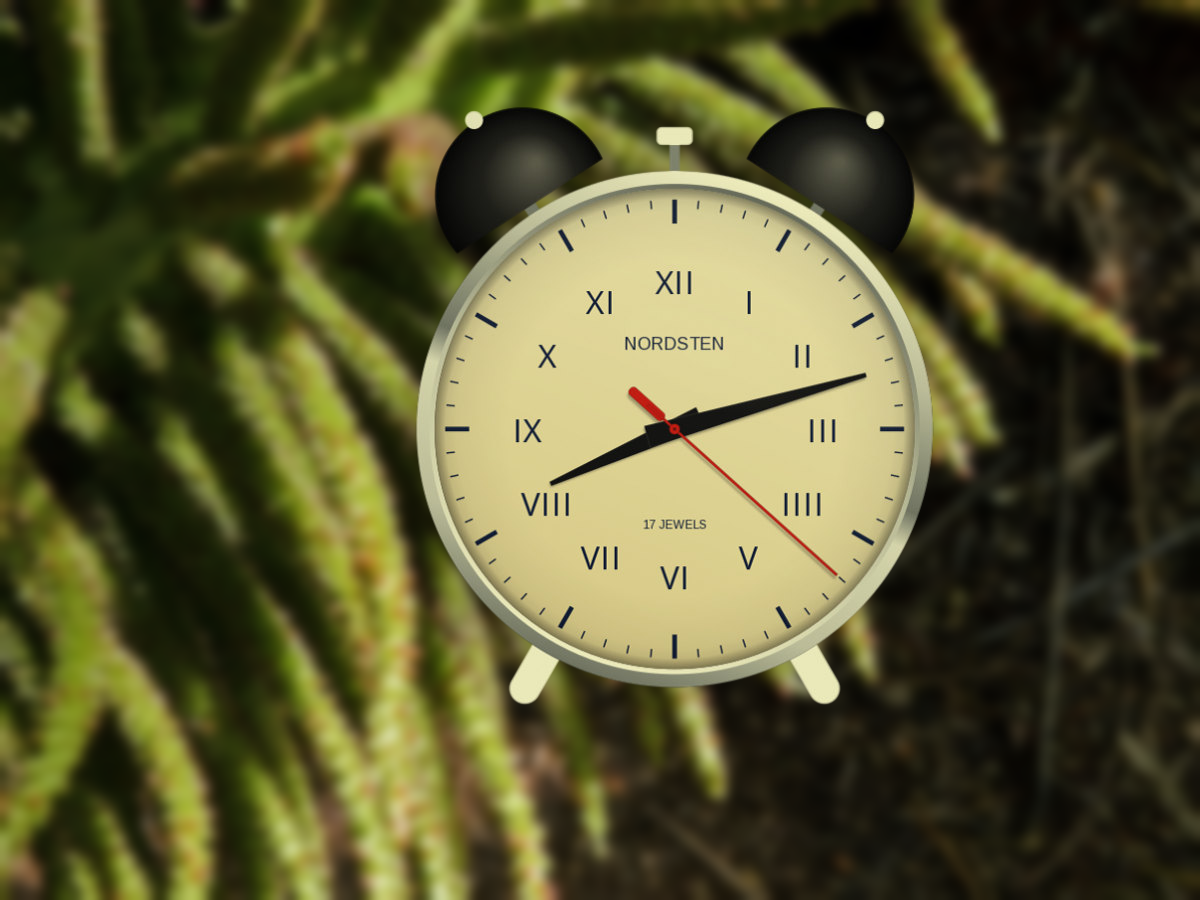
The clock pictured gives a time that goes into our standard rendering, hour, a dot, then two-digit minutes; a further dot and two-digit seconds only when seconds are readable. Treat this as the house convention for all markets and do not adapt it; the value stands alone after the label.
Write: 8.12.22
